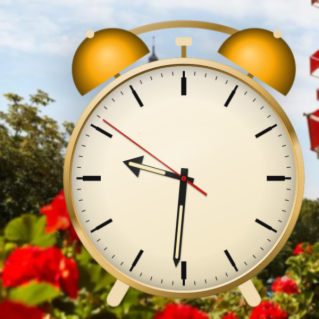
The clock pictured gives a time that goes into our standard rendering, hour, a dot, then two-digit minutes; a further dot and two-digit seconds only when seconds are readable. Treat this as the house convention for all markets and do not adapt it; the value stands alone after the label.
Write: 9.30.51
